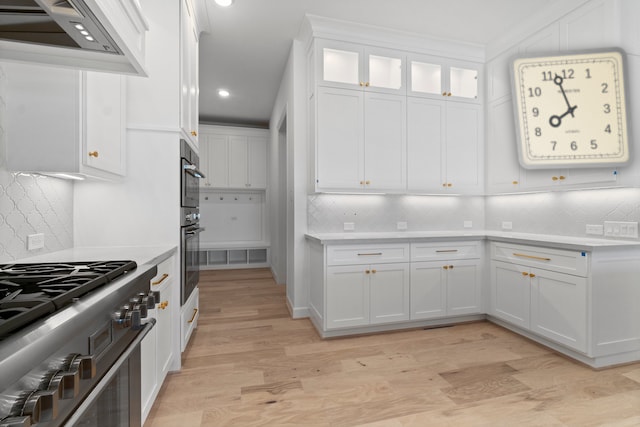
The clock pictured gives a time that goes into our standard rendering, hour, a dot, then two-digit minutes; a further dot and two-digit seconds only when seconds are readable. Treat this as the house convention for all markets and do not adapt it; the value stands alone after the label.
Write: 7.57
